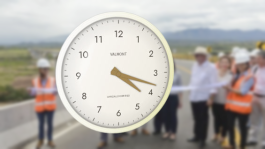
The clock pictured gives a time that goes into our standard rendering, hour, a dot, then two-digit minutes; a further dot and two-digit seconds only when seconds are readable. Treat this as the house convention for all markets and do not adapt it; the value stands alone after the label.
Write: 4.18
